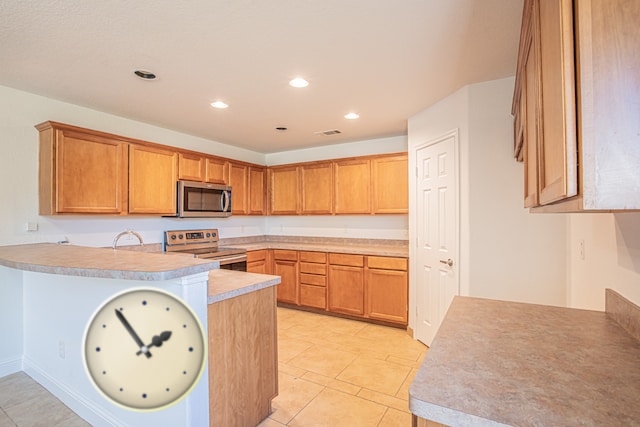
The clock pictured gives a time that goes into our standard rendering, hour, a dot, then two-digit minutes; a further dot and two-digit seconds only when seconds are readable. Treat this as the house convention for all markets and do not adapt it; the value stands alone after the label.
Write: 1.54
